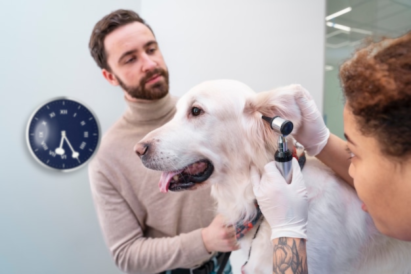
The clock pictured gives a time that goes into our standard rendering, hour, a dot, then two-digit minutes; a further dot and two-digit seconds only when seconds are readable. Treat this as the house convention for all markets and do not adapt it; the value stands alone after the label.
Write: 6.25
